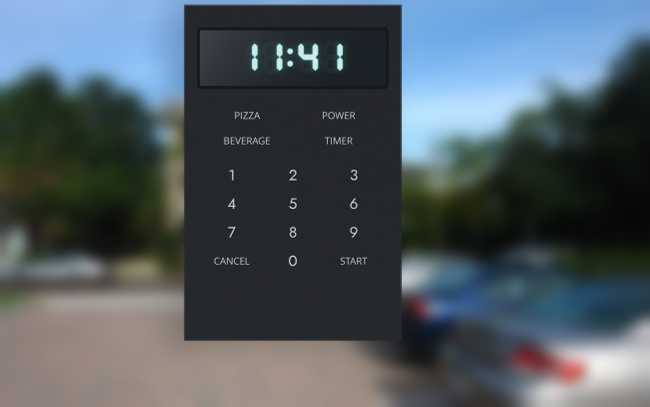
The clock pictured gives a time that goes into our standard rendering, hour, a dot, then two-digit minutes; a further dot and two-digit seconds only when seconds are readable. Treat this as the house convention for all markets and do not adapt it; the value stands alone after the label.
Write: 11.41
